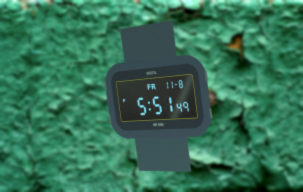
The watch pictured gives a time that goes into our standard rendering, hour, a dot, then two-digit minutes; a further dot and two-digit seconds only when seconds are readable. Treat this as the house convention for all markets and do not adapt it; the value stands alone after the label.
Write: 5.51.49
